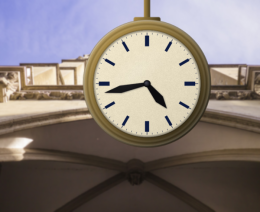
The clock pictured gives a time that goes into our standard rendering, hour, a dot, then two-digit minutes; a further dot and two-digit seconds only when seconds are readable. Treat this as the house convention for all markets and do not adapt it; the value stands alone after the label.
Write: 4.43
